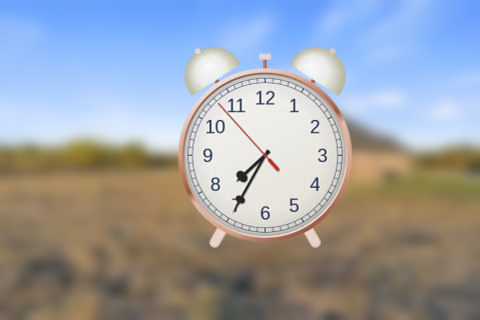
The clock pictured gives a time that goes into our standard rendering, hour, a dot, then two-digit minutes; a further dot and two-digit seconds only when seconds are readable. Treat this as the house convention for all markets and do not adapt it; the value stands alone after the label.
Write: 7.34.53
